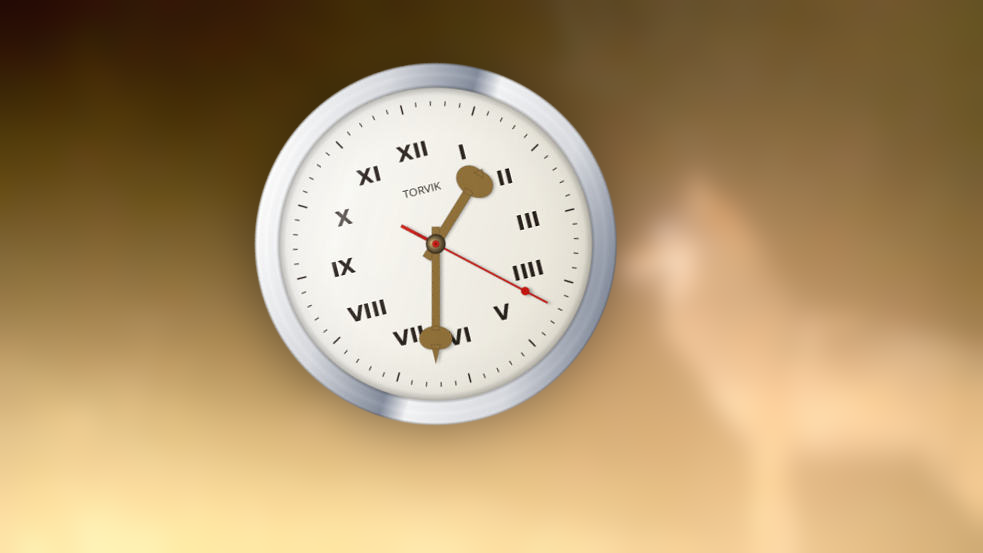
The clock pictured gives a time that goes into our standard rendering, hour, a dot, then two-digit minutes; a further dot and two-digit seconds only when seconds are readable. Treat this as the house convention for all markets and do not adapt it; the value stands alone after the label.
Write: 1.32.22
